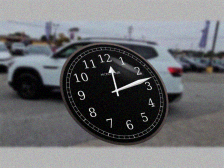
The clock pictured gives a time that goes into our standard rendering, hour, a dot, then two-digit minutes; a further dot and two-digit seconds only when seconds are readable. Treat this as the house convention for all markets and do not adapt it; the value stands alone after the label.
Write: 12.13
